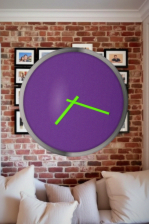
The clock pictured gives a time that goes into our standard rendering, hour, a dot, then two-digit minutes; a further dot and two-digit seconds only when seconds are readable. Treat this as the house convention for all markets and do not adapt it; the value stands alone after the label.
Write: 7.18
